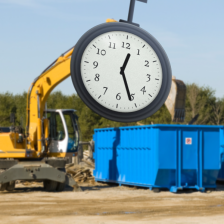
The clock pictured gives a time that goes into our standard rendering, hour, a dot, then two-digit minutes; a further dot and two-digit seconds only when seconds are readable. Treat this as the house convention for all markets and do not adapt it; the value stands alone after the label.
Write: 12.26
